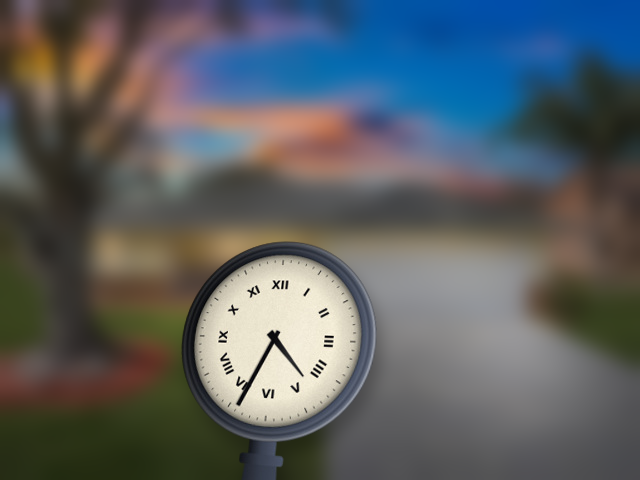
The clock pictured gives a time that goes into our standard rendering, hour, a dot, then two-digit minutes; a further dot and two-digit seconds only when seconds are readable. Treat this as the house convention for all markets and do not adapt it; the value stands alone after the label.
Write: 4.34
